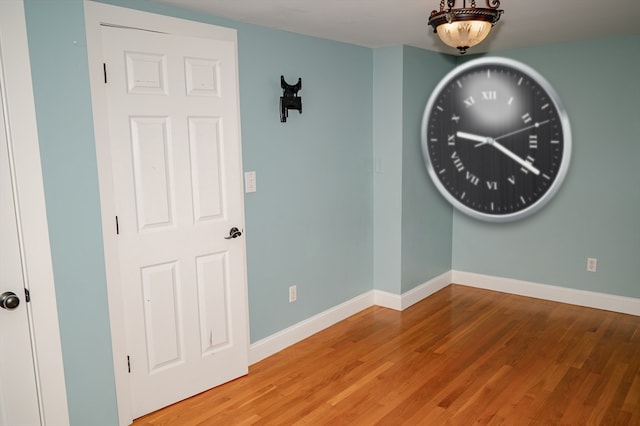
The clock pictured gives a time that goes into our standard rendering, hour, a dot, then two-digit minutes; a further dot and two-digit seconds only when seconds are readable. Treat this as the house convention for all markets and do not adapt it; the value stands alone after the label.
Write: 9.20.12
